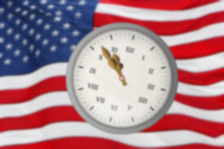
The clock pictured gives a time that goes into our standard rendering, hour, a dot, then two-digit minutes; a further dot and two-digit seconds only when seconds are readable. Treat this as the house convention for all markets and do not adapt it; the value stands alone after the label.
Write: 10.52
